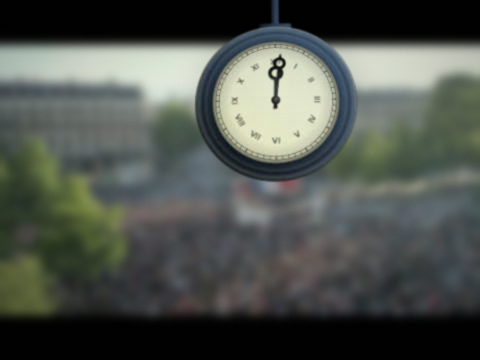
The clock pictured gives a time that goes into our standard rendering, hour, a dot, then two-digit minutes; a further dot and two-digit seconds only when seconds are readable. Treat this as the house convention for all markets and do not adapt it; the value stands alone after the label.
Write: 12.01
